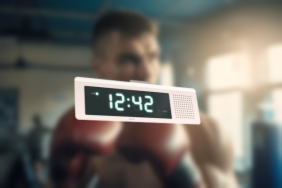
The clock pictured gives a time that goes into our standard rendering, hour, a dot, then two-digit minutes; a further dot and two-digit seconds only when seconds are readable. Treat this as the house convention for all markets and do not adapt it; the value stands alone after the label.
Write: 12.42
